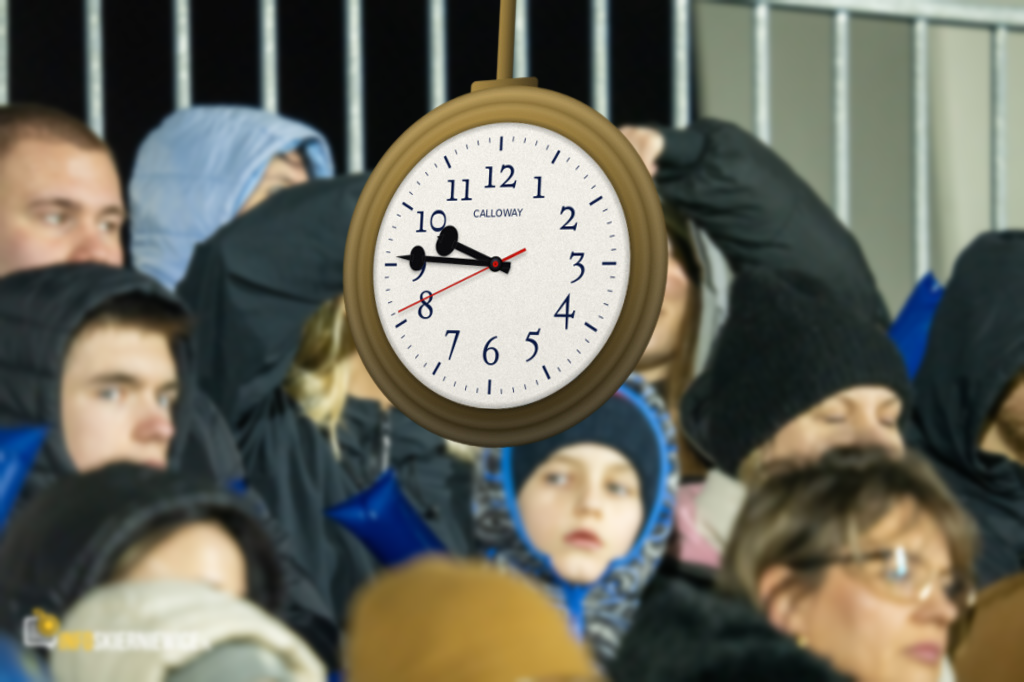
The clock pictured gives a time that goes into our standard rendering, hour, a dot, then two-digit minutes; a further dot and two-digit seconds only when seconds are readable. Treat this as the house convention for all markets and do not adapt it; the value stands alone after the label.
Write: 9.45.41
